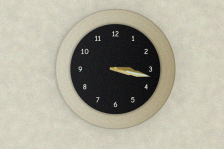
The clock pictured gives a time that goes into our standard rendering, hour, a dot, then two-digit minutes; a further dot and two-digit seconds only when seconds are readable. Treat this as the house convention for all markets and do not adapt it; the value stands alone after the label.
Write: 3.17
